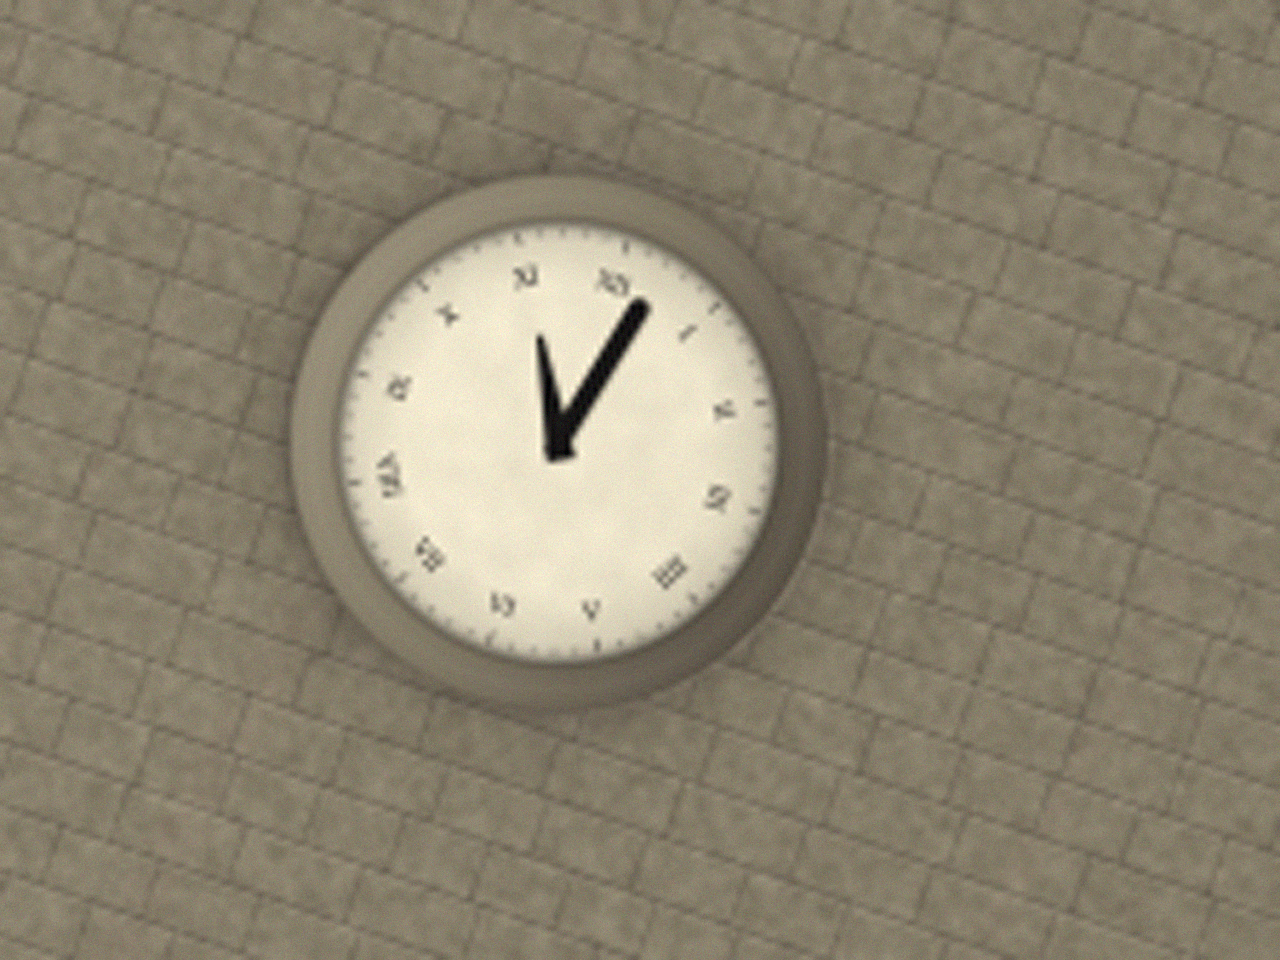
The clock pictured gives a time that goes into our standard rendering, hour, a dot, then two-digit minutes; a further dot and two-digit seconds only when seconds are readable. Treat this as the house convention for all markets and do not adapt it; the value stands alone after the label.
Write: 11.02
